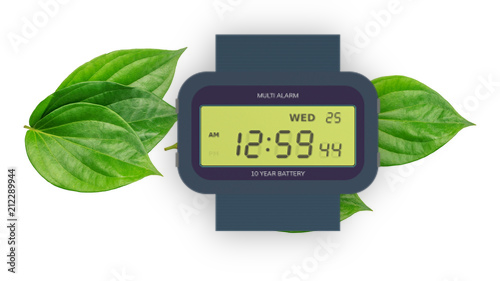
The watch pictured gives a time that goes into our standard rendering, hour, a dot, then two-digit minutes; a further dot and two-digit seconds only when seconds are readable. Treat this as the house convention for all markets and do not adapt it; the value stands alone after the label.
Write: 12.59.44
